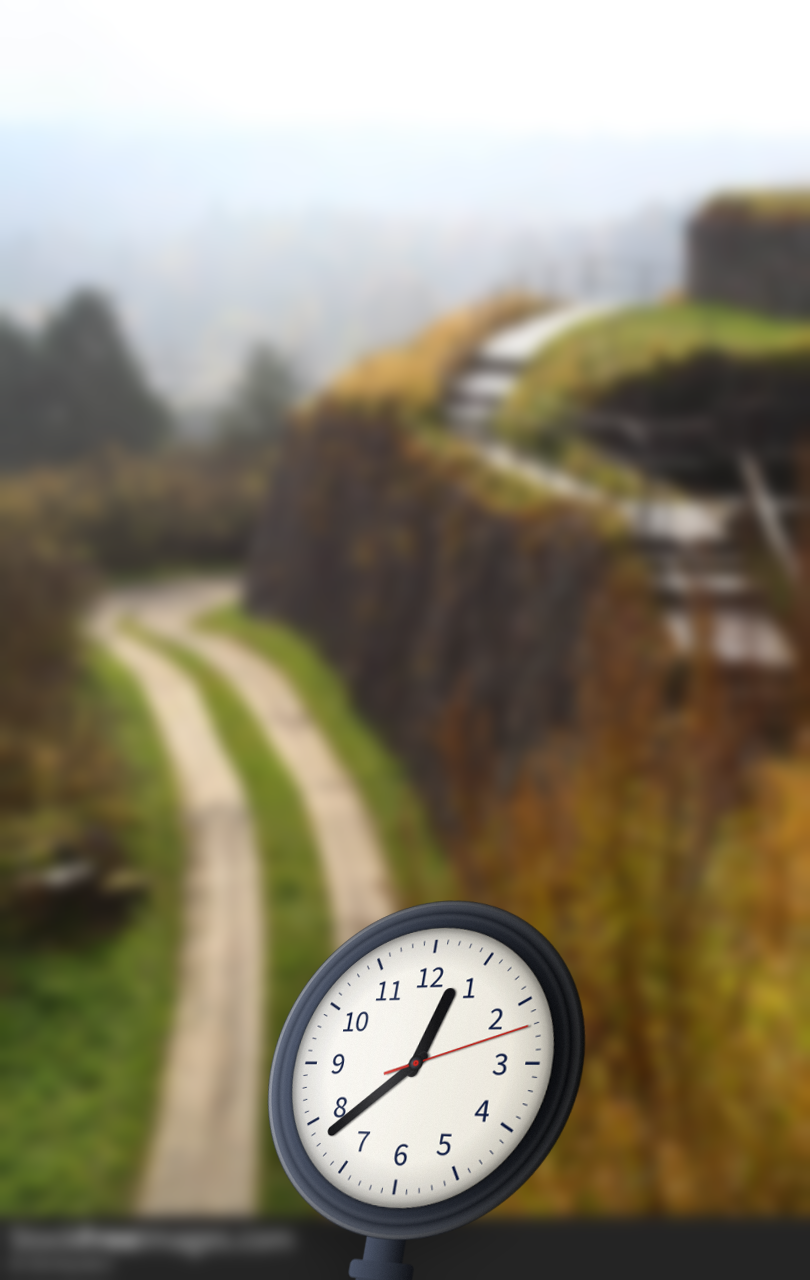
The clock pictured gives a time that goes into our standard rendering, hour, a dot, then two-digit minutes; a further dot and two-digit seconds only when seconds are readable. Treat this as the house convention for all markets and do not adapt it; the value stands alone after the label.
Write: 12.38.12
